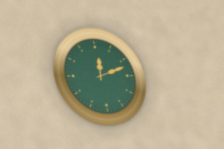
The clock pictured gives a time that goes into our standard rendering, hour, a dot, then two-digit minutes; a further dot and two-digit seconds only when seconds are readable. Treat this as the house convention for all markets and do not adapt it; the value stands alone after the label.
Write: 12.12
